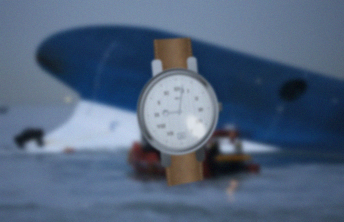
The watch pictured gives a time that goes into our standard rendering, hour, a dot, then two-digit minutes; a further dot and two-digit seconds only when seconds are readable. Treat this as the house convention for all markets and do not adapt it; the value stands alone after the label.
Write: 9.02
